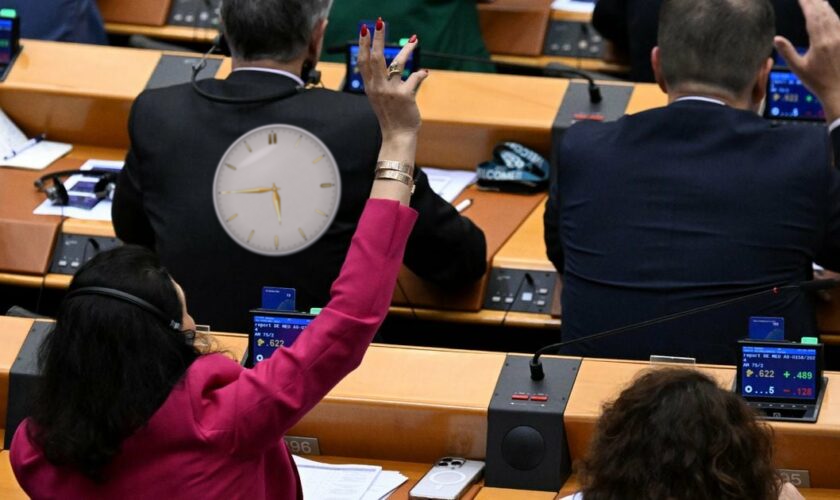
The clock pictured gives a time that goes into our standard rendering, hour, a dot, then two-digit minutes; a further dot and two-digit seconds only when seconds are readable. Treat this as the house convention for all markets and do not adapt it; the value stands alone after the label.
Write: 5.45
